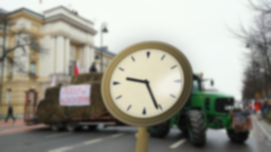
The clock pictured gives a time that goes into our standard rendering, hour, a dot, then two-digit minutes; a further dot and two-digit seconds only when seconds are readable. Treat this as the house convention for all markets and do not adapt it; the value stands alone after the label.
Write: 9.26
